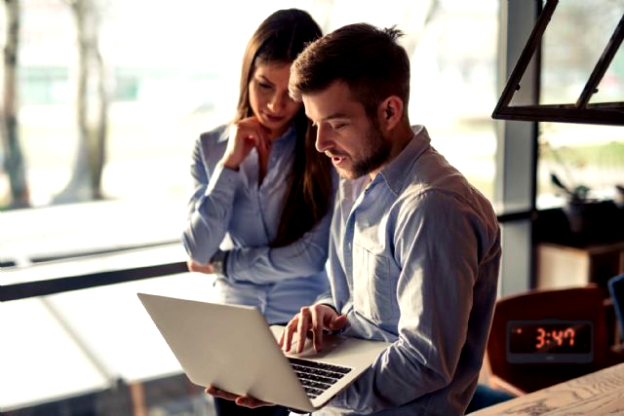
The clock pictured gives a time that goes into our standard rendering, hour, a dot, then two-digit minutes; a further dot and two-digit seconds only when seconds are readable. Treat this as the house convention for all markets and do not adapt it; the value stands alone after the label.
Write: 3.47
